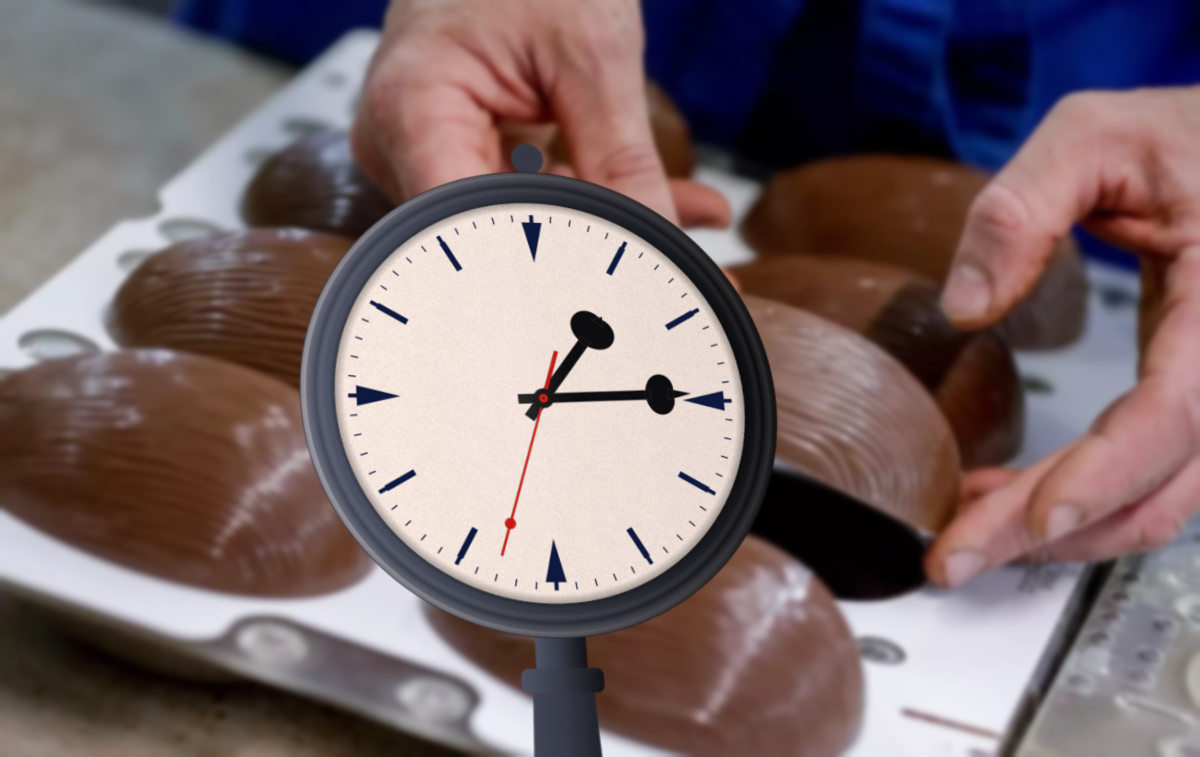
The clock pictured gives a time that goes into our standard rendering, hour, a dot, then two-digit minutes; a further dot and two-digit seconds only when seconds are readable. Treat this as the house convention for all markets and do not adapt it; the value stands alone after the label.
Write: 1.14.33
